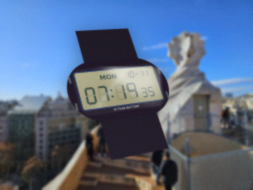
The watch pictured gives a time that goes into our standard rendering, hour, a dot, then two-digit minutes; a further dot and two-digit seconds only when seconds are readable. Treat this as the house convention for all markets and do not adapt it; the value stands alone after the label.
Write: 7.19.35
